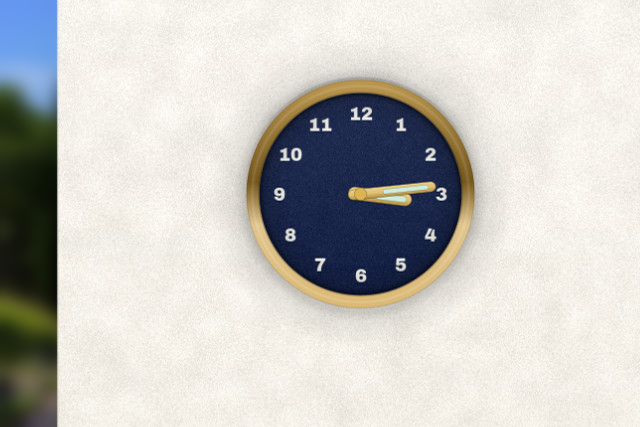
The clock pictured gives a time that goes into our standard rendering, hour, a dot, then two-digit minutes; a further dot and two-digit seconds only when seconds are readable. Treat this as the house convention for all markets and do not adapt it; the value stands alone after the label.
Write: 3.14
